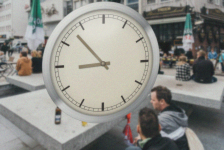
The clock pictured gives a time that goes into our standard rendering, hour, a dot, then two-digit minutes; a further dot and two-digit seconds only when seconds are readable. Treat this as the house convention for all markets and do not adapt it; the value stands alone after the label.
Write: 8.53
